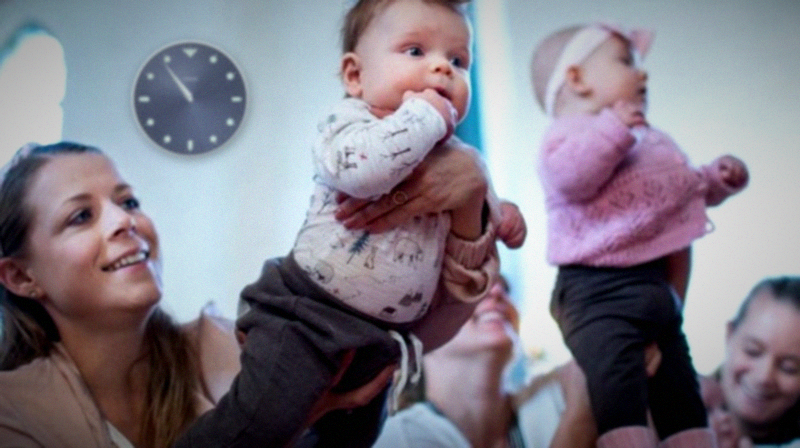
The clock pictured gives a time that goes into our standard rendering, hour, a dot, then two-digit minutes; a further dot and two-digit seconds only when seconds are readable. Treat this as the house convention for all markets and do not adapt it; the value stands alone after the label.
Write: 10.54
